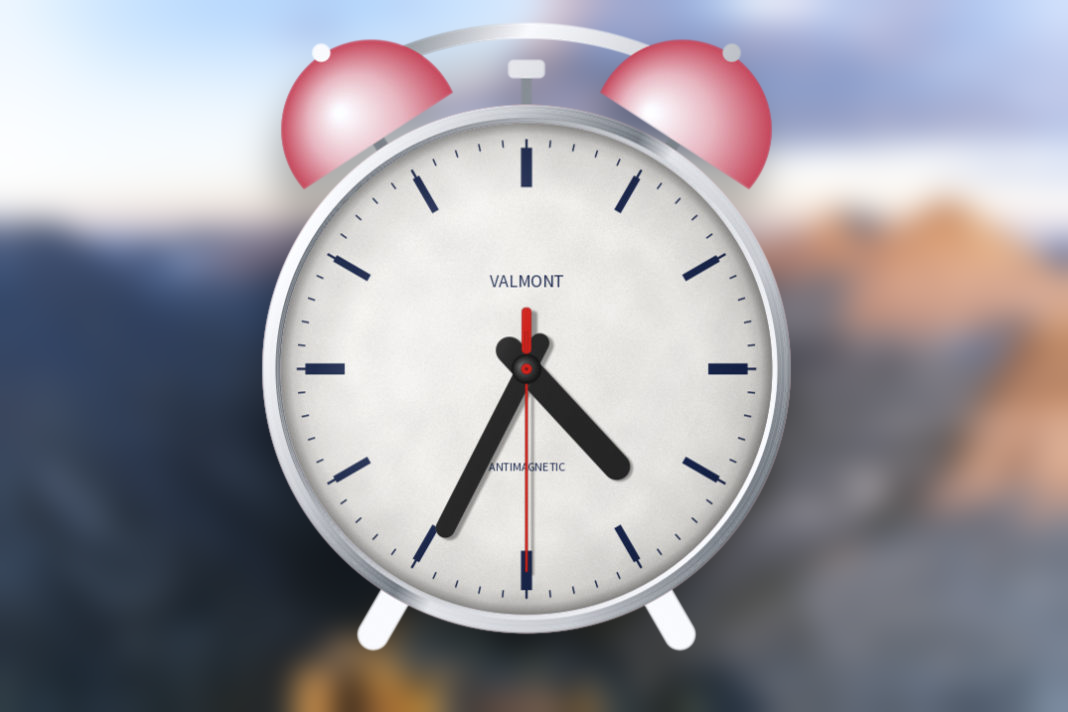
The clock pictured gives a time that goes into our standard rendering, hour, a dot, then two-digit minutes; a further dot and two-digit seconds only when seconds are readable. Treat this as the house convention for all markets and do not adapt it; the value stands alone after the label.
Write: 4.34.30
